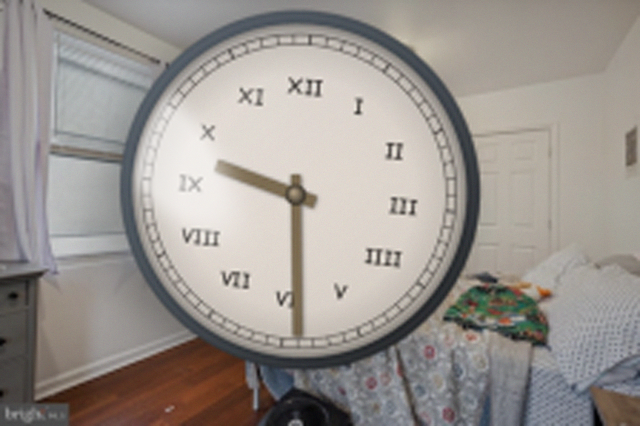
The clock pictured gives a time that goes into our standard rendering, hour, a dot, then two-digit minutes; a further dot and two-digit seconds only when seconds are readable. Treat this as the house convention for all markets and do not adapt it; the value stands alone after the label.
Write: 9.29
